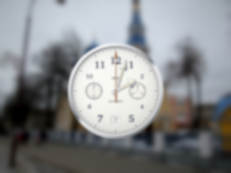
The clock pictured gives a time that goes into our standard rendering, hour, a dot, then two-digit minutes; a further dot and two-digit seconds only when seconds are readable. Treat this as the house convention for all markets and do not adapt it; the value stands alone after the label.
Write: 2.03
